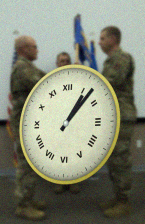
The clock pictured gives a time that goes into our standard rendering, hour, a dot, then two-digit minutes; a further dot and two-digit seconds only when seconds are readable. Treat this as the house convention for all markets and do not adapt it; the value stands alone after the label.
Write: 1.07
